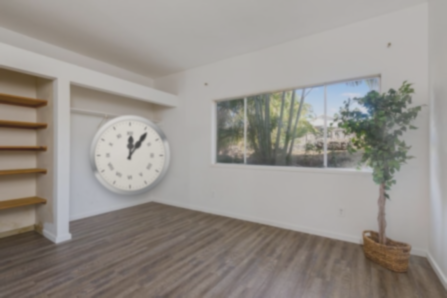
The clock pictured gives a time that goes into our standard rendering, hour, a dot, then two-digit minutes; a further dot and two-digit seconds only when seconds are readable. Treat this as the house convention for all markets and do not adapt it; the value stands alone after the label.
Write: 12.06
